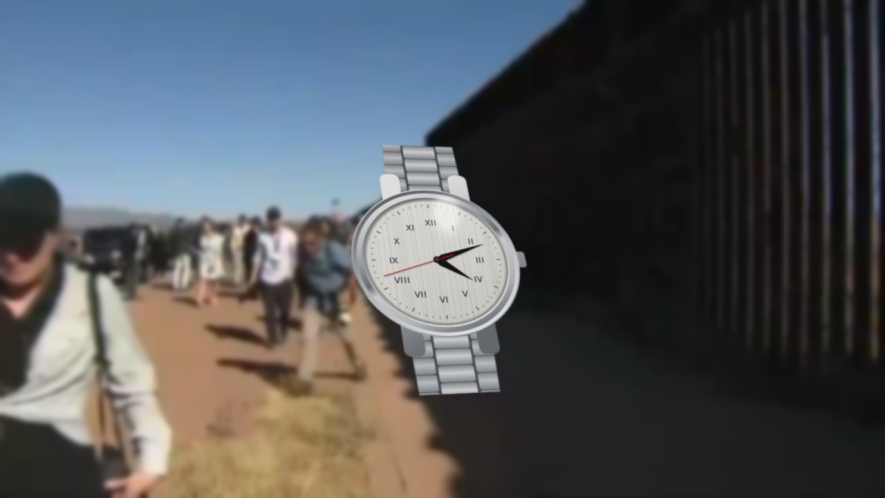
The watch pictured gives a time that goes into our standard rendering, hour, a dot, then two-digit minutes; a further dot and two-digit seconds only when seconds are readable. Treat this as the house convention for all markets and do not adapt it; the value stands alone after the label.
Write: 4.11.42
